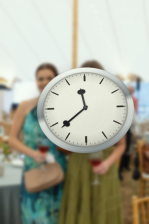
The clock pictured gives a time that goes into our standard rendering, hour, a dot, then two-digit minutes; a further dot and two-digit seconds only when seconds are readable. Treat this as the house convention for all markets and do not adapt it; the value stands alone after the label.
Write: 11.38
